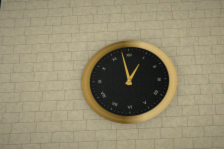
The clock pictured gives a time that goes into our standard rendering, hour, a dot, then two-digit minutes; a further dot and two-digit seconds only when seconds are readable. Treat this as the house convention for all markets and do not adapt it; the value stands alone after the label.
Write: 12.58
